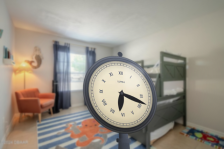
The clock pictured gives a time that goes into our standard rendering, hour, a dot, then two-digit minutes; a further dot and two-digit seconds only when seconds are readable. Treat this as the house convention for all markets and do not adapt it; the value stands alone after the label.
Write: 6.18
